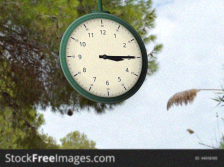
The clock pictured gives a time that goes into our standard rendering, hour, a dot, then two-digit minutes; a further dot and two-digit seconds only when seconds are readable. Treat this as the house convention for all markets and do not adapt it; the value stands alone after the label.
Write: 3.15
